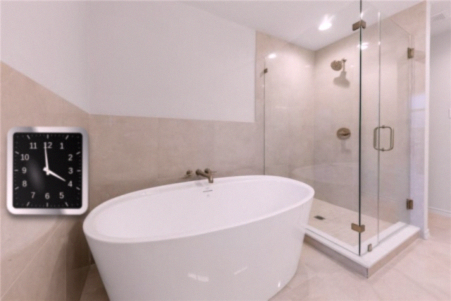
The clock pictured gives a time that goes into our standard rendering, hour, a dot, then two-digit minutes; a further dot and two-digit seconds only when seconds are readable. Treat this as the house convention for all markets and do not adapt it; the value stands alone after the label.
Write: 3.59
